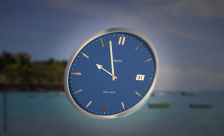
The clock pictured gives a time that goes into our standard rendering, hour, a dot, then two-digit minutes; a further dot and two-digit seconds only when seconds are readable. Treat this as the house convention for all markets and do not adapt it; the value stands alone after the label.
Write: 9.57
